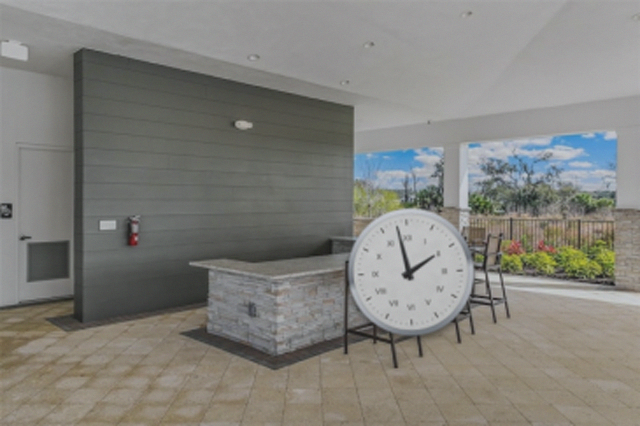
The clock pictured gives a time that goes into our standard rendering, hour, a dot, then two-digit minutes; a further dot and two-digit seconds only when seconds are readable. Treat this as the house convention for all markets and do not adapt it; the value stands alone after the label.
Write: 1.58
